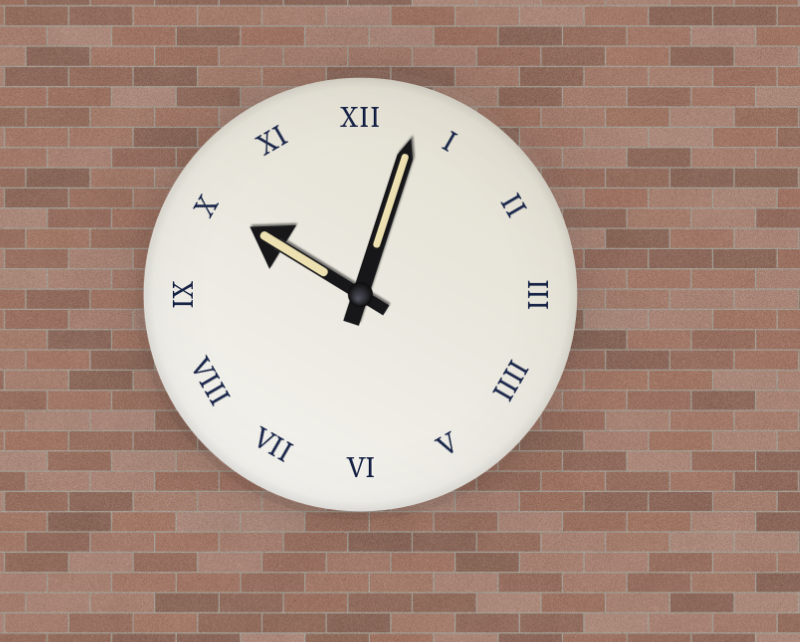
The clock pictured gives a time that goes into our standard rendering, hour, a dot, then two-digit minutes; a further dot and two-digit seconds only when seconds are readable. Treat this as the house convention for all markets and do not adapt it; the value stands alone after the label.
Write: 10.03
